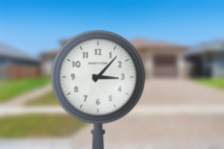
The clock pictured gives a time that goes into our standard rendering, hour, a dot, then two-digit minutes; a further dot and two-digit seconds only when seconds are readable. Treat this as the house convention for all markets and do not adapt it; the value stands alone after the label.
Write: 3.07
